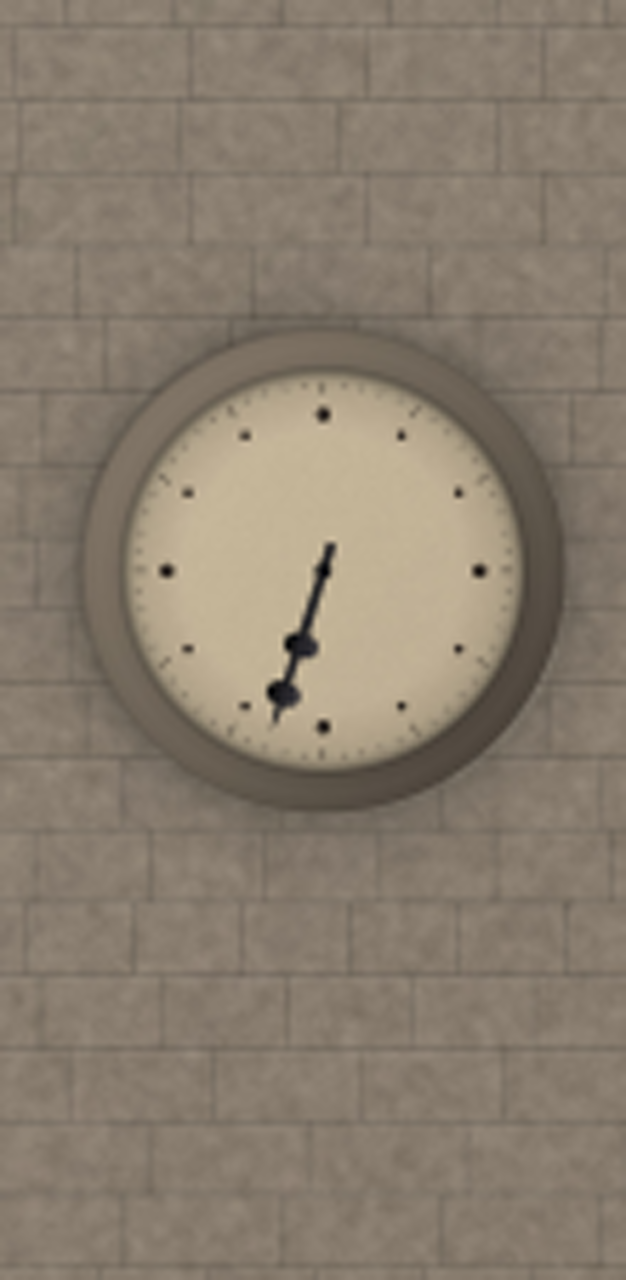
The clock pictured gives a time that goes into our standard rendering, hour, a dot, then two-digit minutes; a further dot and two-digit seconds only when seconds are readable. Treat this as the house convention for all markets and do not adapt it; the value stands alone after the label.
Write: 6.33
